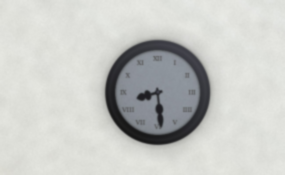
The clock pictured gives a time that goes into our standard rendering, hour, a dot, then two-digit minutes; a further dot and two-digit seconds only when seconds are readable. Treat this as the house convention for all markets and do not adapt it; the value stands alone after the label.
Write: 8.29
